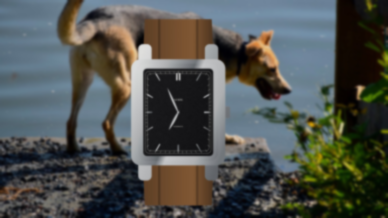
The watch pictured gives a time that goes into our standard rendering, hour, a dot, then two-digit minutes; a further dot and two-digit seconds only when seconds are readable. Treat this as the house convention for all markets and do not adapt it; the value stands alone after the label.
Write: 6.56
